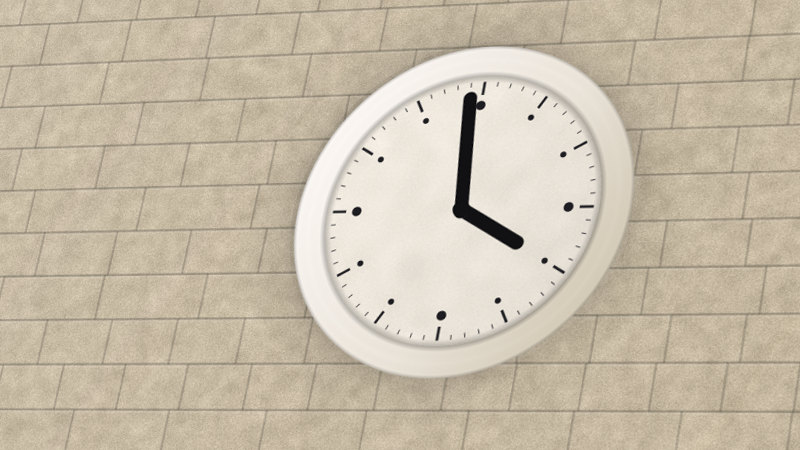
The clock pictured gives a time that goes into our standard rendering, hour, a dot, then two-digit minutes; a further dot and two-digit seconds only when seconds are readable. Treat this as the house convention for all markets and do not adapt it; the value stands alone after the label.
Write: 3.59
